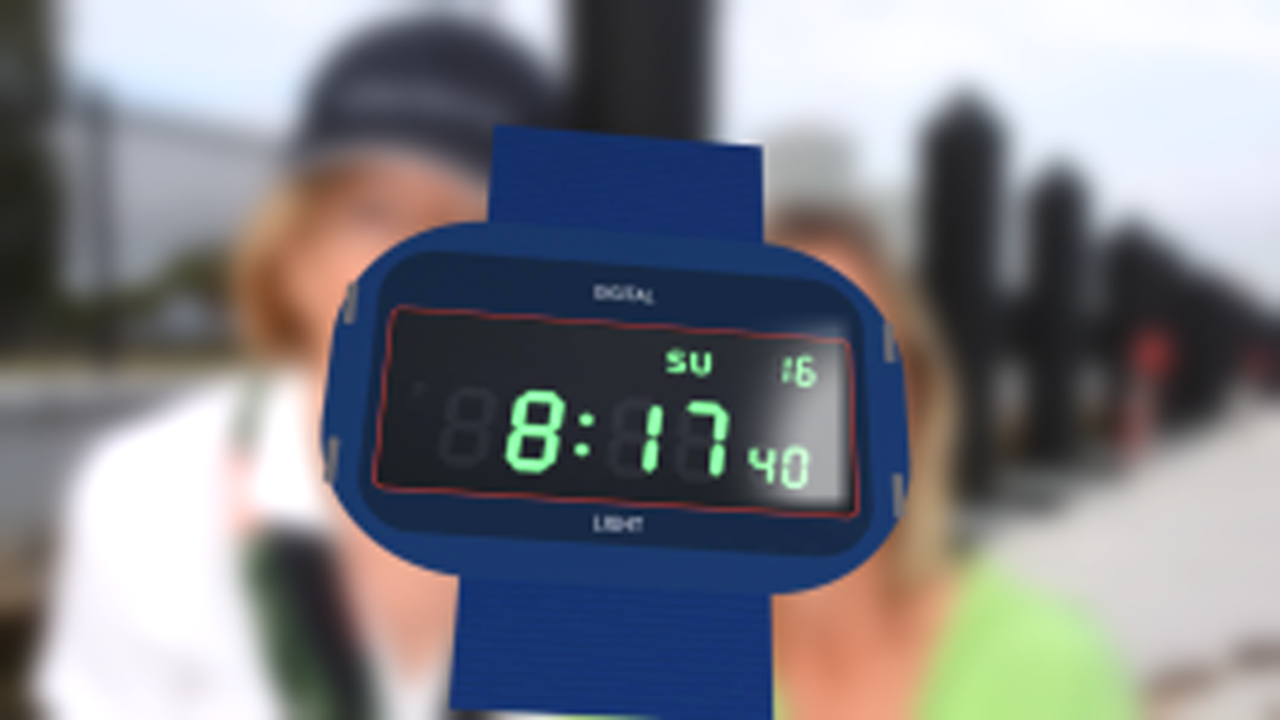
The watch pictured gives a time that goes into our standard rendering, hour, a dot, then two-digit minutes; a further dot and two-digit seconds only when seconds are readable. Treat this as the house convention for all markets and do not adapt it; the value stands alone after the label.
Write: 8.17.40
